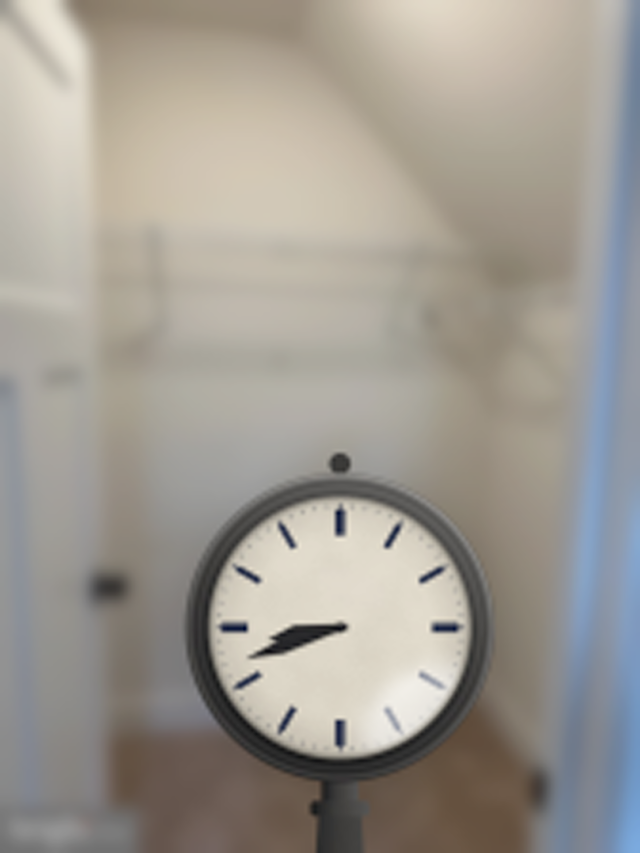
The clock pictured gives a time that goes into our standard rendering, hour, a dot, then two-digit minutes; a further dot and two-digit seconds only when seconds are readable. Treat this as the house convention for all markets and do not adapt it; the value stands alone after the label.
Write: 8.42
